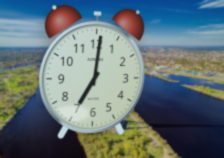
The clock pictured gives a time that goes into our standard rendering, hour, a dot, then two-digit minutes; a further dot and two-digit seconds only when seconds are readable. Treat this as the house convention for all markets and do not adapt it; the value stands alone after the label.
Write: 7.01
